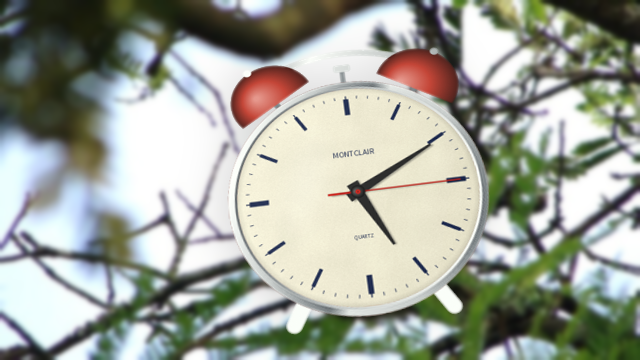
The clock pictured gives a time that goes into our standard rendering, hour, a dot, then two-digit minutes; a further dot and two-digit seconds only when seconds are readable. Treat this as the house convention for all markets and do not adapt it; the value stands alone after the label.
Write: 5.10.15
